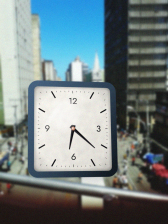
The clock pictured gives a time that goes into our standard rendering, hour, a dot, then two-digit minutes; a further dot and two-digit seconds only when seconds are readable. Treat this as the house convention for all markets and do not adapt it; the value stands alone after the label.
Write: 6.22
